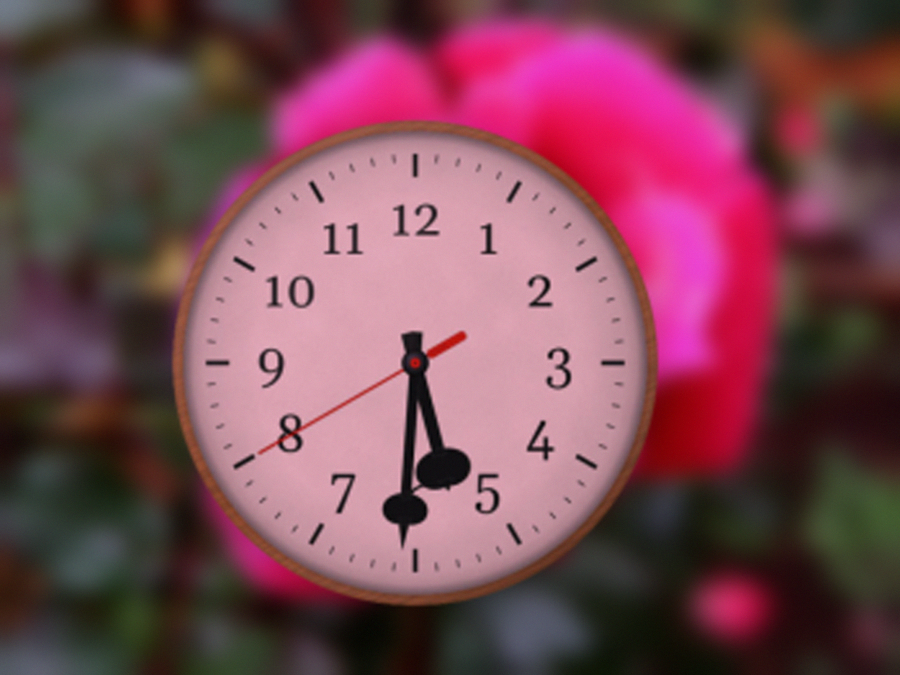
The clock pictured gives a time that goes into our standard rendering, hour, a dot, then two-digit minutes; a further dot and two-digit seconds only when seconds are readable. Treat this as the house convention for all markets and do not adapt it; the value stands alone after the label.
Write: 5.30.40
